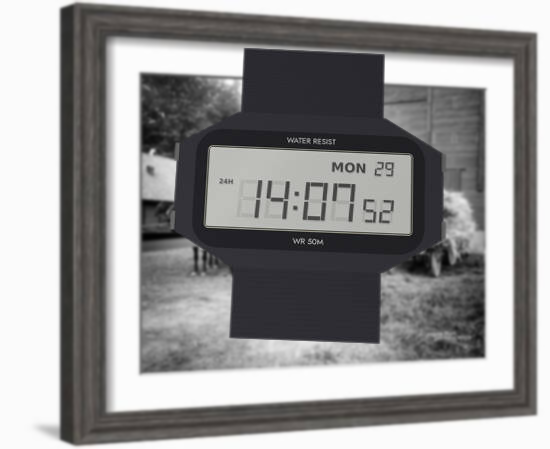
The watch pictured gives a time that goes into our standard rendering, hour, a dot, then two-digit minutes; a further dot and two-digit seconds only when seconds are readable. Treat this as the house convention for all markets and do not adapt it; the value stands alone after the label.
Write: 14.07.52
